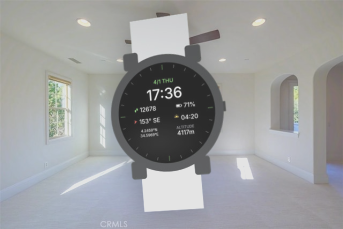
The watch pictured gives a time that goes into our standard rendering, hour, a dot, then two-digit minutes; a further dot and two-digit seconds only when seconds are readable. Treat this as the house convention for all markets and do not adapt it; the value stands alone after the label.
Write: 17.36
